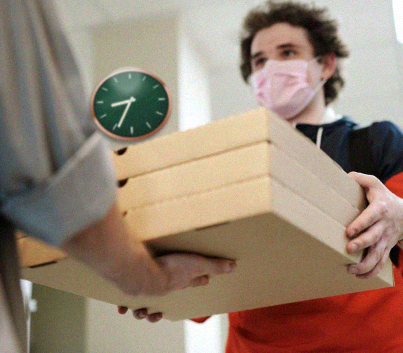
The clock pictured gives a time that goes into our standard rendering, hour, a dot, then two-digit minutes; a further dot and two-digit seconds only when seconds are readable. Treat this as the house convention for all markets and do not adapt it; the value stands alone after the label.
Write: 8.34
